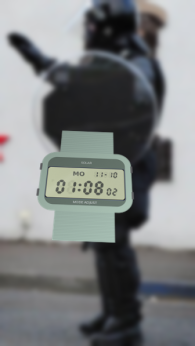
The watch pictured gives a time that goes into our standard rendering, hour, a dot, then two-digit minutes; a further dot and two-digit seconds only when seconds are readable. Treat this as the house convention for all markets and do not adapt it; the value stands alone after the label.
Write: 1.08.02
